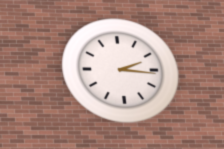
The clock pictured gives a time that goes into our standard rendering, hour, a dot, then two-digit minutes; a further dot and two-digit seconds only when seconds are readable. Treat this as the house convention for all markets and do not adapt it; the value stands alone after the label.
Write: 2.16
